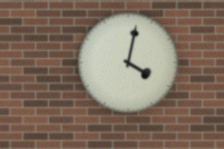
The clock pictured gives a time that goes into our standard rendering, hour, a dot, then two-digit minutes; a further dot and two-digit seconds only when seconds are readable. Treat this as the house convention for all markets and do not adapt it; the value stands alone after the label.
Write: 4.02
